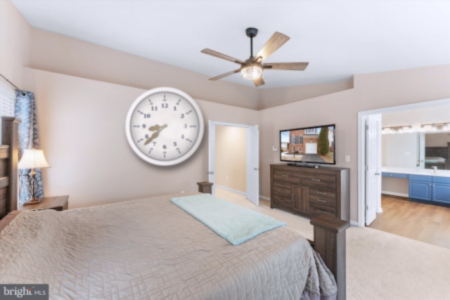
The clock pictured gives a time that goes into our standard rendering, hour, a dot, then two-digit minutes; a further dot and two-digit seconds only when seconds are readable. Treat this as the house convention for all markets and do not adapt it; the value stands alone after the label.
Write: 8.38
